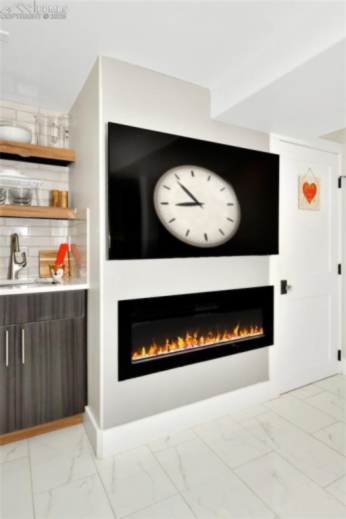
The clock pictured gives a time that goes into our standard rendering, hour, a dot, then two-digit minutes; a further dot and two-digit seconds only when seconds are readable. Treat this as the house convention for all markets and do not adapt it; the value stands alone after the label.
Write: 8.54
